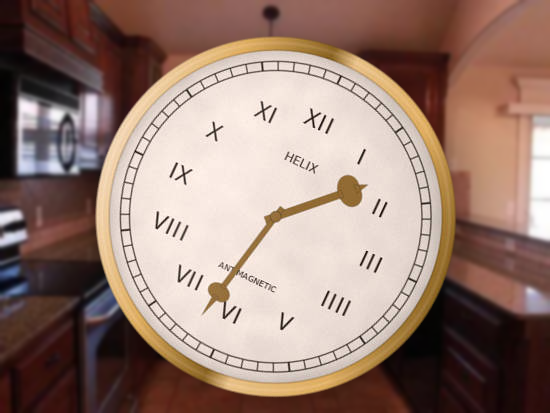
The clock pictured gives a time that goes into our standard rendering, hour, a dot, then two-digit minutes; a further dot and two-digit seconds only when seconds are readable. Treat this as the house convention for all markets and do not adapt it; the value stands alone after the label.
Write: 1.32
